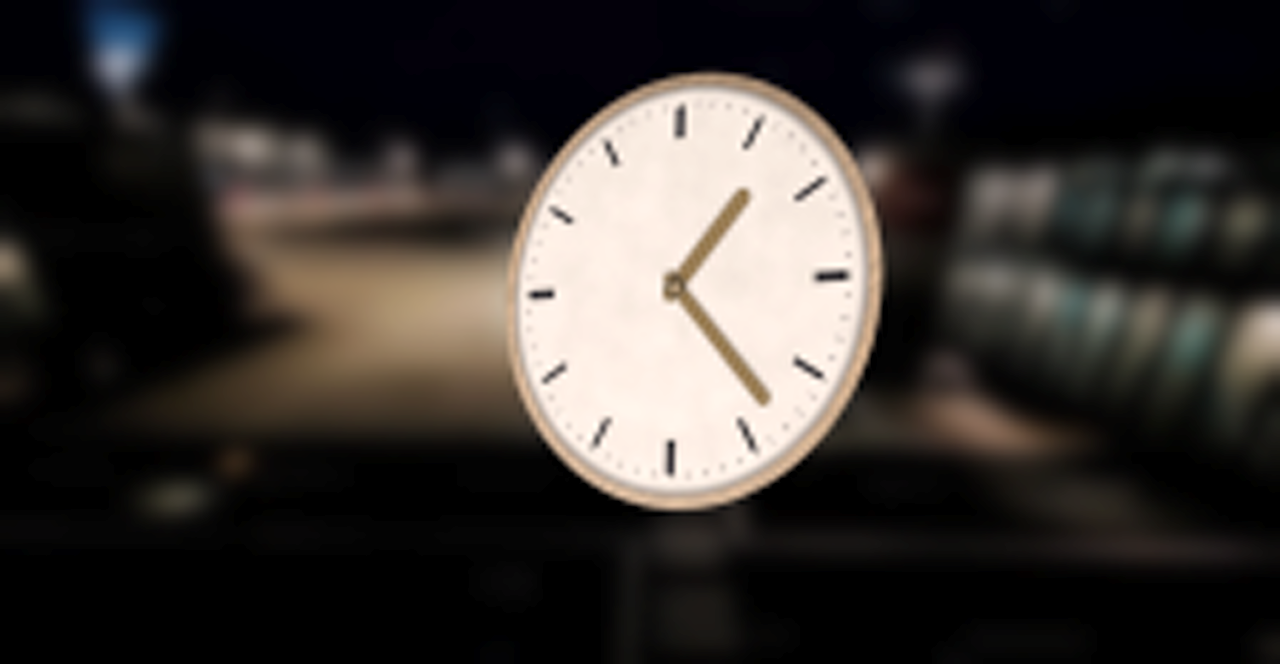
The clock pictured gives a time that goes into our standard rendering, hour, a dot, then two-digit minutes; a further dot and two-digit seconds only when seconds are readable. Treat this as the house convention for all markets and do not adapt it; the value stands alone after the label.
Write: 1.23
